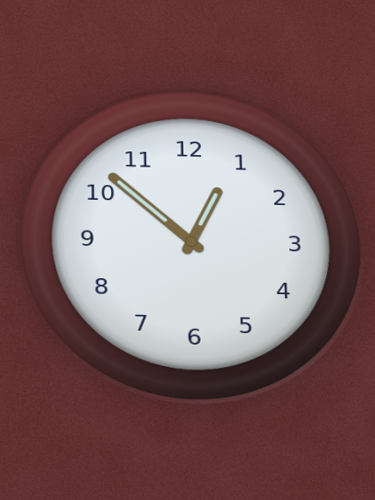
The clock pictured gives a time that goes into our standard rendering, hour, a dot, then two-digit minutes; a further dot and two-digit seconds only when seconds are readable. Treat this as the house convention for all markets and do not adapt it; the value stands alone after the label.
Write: 12.52
